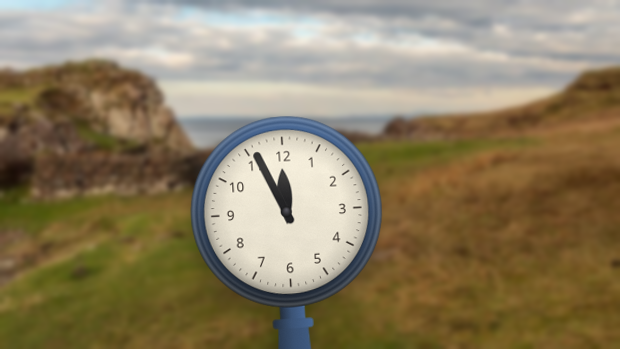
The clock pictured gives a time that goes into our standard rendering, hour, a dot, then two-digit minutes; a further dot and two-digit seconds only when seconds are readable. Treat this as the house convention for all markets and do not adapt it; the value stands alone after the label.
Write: 11.56
